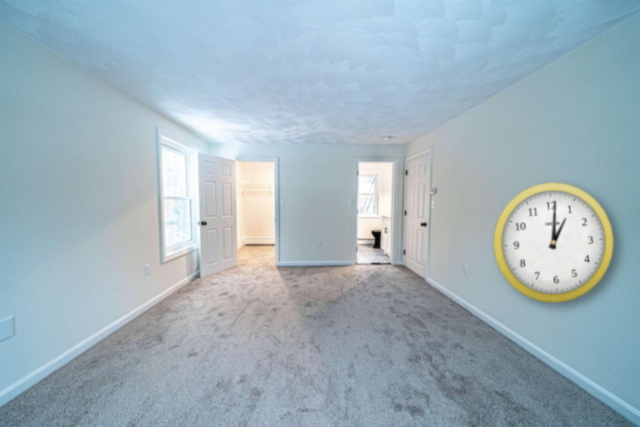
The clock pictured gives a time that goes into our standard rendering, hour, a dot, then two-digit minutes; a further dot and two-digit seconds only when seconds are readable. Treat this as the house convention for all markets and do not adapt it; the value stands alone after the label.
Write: 1.01
